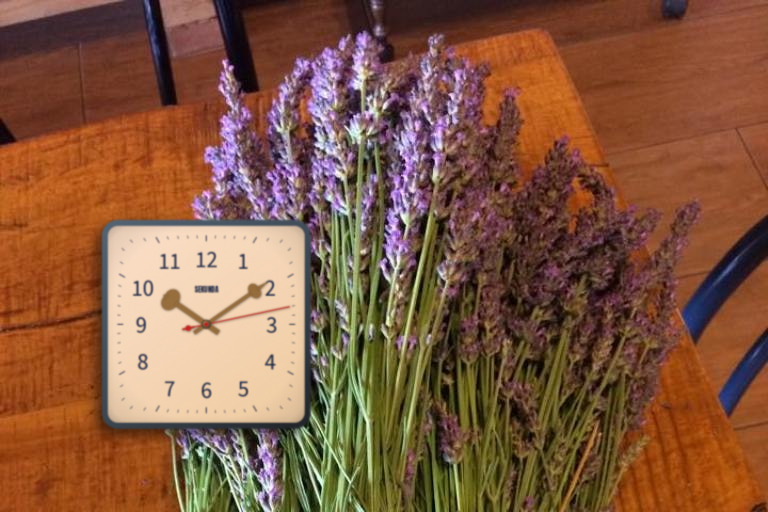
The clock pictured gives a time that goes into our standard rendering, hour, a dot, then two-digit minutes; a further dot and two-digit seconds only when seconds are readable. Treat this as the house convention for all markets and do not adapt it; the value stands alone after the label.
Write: 10.09.13
